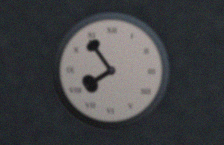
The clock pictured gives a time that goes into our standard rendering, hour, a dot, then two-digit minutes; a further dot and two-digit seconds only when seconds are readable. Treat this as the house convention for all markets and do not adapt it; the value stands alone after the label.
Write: 7.54
